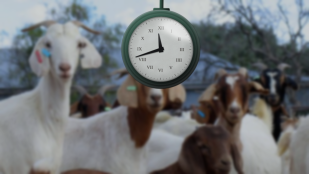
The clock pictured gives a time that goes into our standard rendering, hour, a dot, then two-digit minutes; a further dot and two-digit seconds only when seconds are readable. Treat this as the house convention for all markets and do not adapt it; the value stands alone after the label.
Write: 11.42
